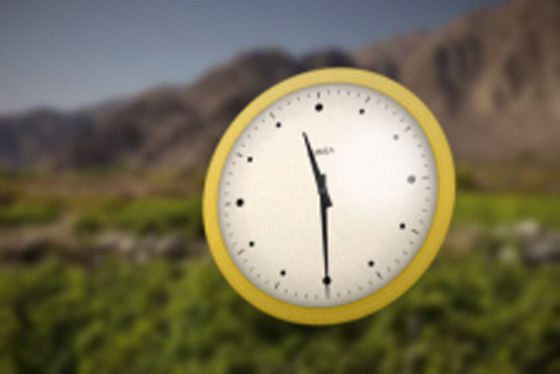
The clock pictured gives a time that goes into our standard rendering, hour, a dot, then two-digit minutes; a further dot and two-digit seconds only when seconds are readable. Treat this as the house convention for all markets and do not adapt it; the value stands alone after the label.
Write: 11.30
